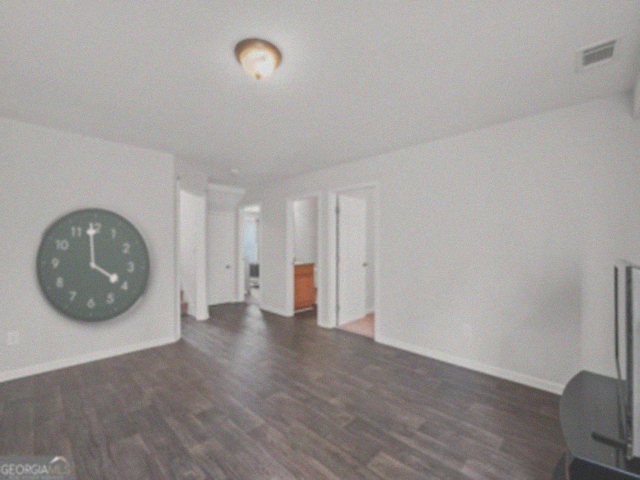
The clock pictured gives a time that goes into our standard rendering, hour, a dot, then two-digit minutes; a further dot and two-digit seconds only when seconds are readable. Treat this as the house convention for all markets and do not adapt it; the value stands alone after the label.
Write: 3.59
